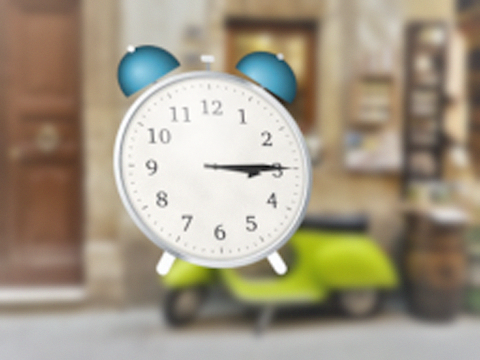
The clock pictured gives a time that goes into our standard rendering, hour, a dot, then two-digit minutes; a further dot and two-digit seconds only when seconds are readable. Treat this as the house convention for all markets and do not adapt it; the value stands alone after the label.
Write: 3.15
